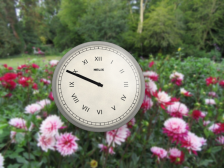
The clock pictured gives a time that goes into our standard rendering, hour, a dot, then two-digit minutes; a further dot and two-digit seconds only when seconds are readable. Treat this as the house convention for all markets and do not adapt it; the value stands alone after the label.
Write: 9.49
